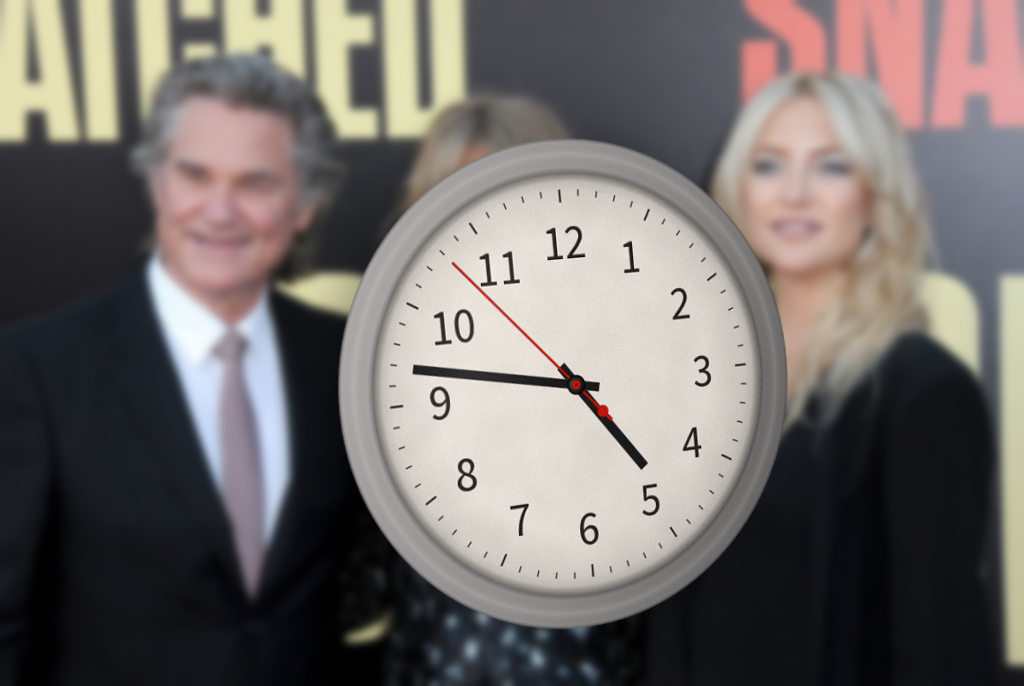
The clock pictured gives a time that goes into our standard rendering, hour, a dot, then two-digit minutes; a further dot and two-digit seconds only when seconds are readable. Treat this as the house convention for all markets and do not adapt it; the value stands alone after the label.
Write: 4.46.53
